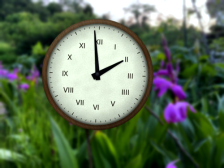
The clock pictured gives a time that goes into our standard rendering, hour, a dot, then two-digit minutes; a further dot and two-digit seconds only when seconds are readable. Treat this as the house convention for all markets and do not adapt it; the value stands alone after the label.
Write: 1.59
